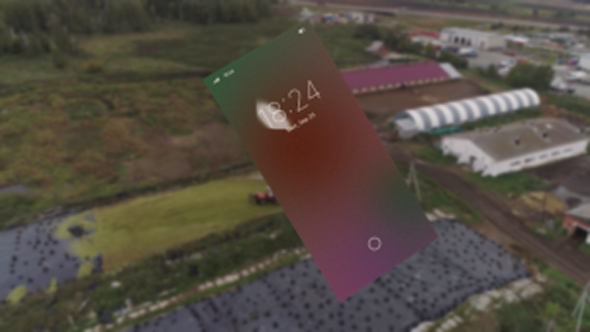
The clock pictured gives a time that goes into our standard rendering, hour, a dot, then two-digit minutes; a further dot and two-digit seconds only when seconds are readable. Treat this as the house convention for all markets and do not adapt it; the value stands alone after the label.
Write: 18.24
